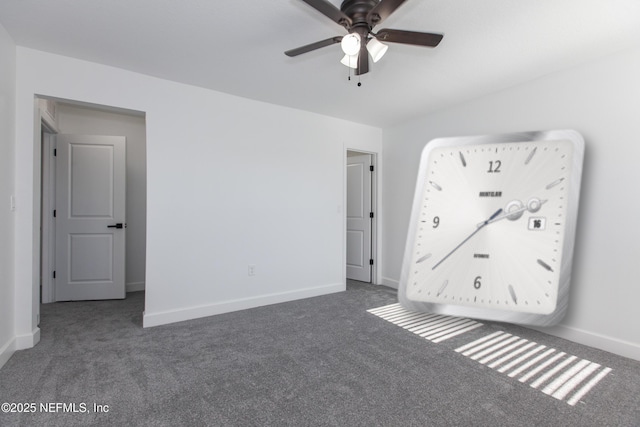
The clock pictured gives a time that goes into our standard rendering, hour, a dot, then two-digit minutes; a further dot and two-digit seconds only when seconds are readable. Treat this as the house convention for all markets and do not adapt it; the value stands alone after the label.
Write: 2.11.38
